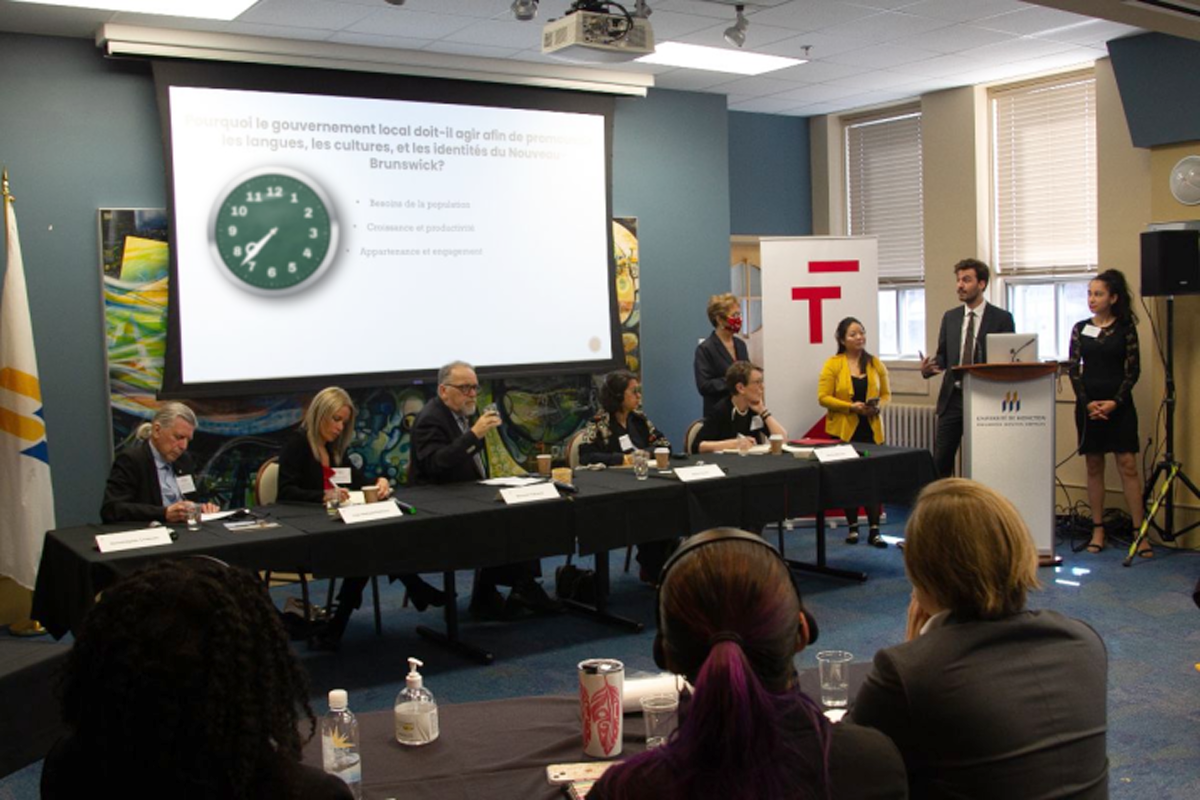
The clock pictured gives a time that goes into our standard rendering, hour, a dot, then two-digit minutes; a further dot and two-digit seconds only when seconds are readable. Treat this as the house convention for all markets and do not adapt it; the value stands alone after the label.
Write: 7.37
